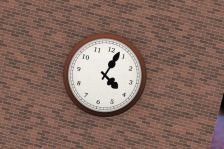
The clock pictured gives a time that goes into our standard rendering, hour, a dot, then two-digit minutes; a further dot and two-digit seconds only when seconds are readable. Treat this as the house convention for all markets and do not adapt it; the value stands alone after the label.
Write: 4.03
